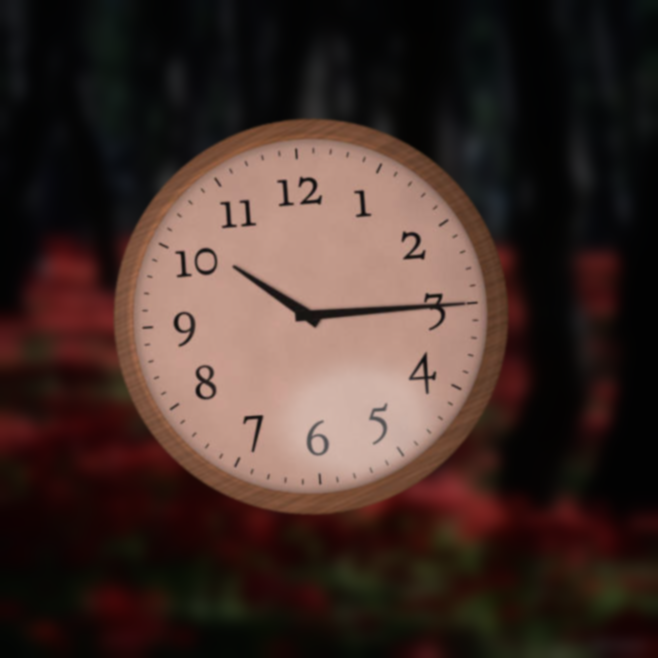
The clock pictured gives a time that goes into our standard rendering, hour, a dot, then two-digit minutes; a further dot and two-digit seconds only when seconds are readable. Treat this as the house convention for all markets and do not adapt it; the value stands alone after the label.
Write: 10.15
